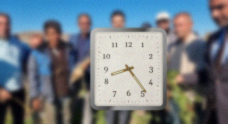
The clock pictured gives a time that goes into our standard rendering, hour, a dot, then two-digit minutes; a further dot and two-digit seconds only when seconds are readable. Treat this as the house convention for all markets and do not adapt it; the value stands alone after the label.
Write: 8.24
